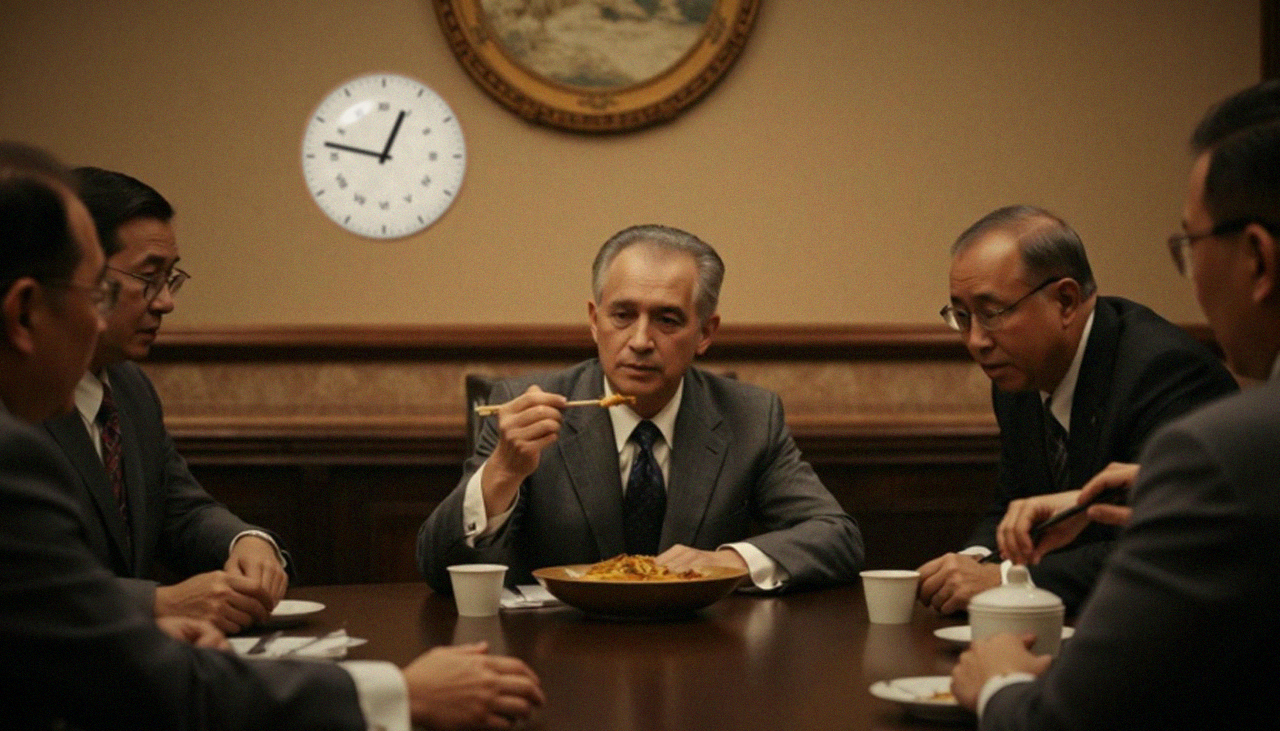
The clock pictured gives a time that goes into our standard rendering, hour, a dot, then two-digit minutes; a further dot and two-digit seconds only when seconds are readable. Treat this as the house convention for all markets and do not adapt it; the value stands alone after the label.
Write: 12.47
